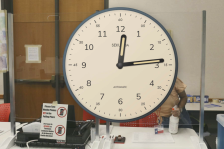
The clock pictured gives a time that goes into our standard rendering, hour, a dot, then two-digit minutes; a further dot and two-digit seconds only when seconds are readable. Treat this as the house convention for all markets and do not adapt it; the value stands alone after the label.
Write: 12.14
